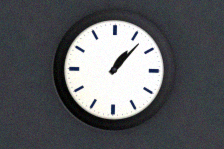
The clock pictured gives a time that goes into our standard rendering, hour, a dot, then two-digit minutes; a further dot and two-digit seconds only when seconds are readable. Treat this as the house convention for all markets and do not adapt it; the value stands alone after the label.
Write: 1.07
